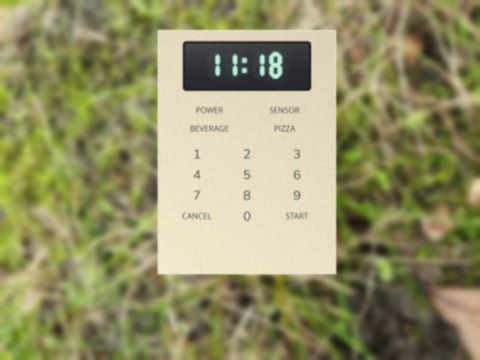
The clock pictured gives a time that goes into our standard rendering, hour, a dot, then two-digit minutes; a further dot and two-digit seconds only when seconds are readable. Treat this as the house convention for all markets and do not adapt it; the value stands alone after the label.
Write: 11.18
